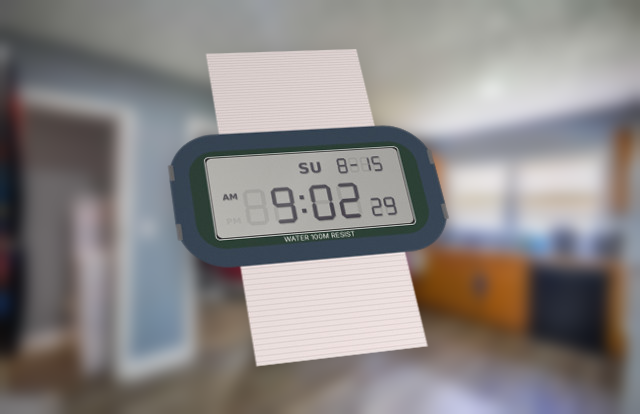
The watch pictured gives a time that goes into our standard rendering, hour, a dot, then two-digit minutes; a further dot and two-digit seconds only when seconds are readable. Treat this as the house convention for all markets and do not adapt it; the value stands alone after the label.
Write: 9.02.29
